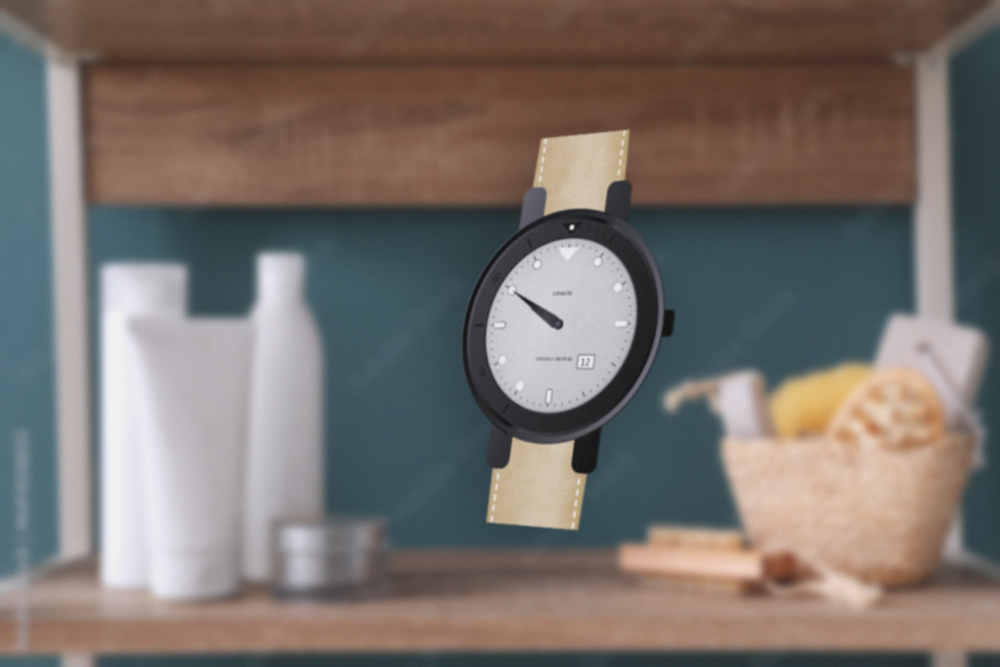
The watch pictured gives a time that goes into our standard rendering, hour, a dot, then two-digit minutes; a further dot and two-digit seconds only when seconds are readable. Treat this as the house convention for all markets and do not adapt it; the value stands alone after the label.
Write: 9.50
